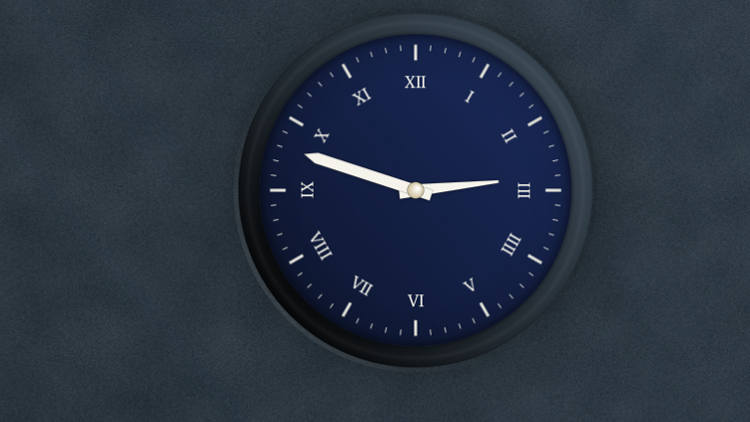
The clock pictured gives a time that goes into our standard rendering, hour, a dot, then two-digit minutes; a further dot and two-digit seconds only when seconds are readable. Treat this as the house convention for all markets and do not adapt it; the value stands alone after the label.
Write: 2.48
